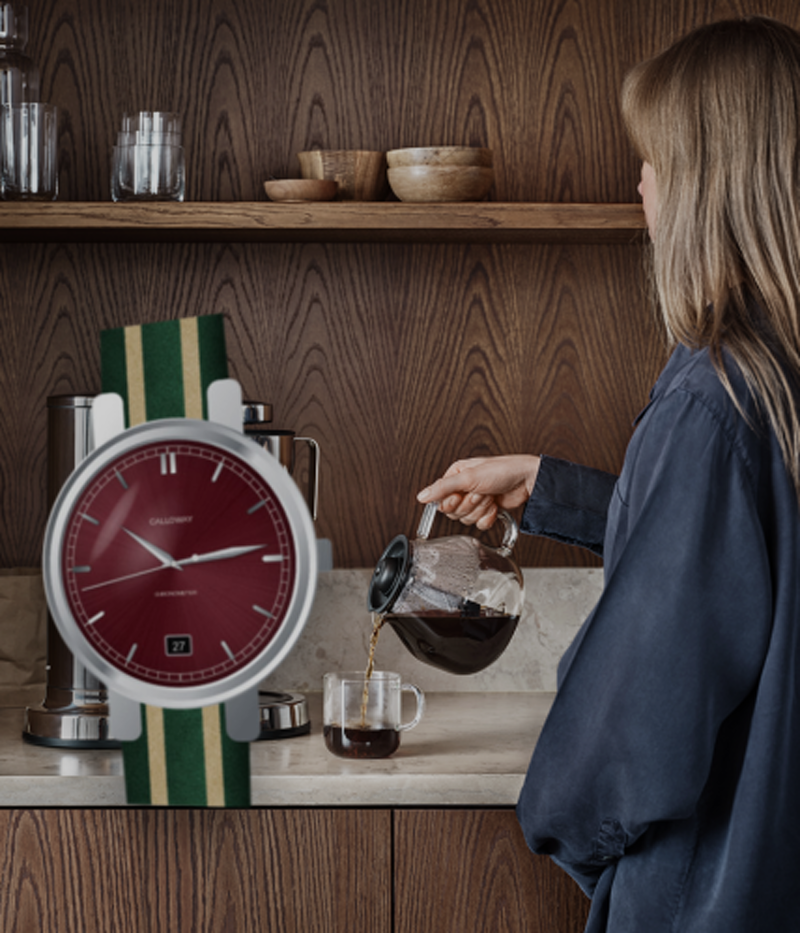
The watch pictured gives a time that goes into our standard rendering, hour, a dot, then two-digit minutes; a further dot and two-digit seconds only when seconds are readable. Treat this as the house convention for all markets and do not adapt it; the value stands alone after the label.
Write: 10.13.43
